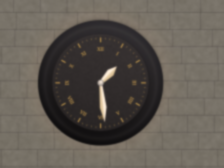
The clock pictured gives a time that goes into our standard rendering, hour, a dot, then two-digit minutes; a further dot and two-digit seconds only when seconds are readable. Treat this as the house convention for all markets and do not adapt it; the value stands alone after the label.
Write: 1.29
